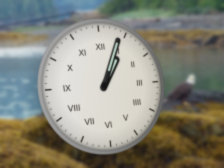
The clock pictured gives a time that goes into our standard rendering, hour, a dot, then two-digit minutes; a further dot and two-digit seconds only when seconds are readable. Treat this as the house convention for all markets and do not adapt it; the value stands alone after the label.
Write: 1.04
